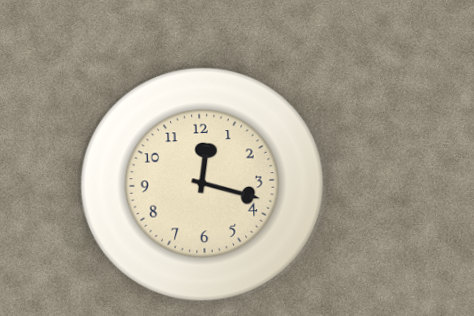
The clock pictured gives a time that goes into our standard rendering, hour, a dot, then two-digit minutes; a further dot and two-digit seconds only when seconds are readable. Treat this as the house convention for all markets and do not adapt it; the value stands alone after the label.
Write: 12.18
